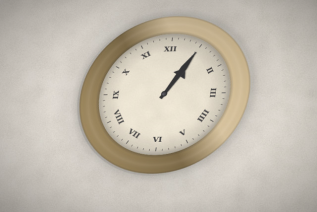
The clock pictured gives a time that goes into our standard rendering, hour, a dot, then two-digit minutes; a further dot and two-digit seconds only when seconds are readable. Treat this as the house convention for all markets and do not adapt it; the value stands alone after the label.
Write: 1.05
